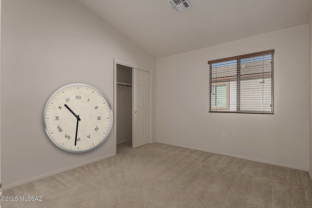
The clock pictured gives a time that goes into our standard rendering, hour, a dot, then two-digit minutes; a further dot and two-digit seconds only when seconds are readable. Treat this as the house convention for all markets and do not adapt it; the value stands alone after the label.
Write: 10.31
